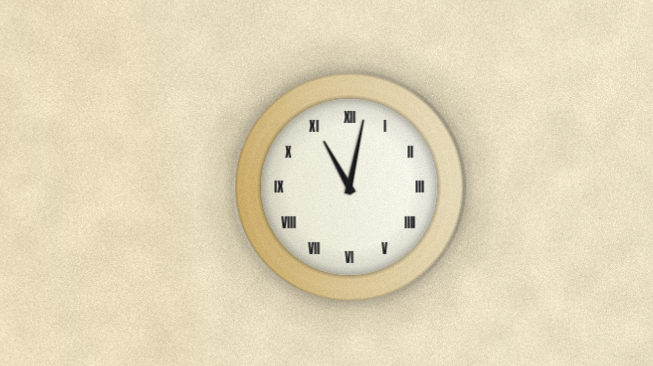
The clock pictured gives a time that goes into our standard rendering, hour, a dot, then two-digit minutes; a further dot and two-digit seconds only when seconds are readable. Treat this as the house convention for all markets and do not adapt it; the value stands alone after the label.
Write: 11.02
